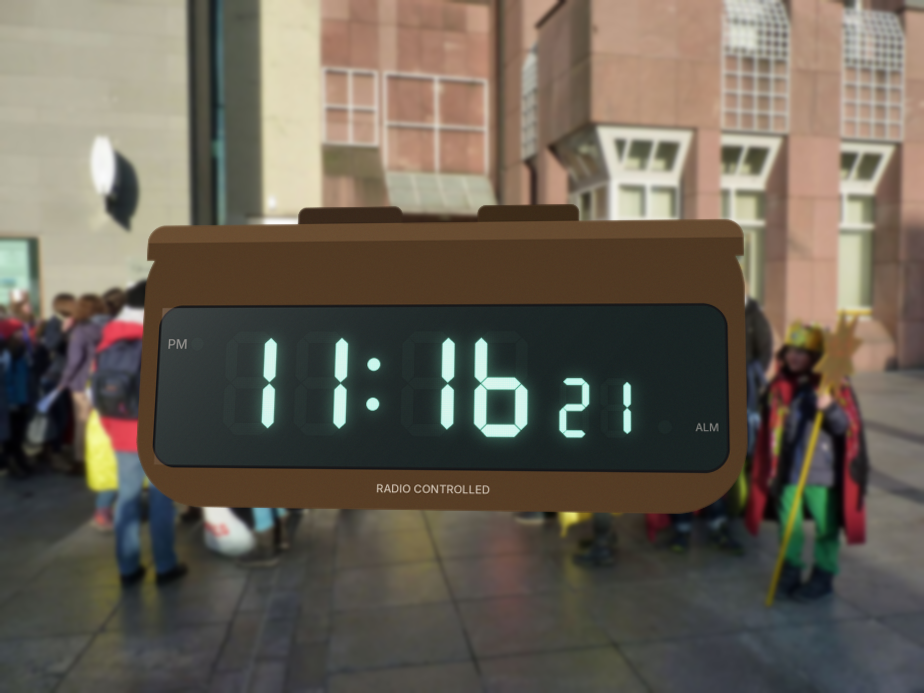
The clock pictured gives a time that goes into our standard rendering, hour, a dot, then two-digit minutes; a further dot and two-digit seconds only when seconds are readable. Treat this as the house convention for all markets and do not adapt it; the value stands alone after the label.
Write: 11.16.21
